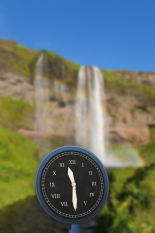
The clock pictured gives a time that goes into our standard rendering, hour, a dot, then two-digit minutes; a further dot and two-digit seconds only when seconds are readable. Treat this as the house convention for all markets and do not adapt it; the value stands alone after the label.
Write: 11.30
